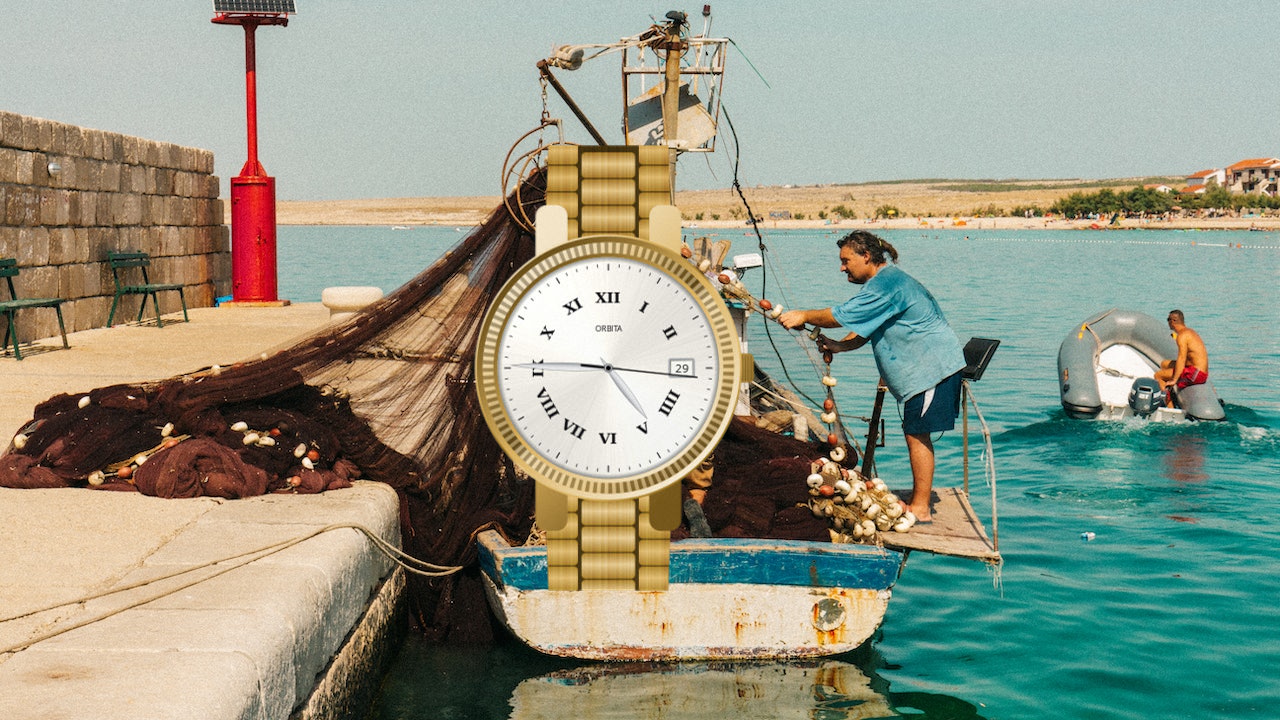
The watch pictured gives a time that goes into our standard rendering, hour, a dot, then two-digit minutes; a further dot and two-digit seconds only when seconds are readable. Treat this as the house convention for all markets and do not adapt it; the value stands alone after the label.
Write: 4.45.16
